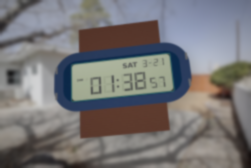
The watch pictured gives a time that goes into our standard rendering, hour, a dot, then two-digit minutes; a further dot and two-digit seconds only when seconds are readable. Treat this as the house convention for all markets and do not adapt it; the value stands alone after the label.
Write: 1.38.57
